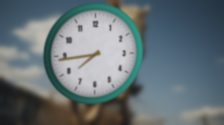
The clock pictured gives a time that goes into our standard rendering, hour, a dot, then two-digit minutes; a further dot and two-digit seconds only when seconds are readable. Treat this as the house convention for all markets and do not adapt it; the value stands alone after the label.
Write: 7.44
